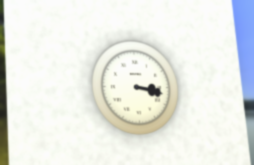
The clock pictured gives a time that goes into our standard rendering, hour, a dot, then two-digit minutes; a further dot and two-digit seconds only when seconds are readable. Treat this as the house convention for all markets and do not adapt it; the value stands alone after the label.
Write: 3.17
